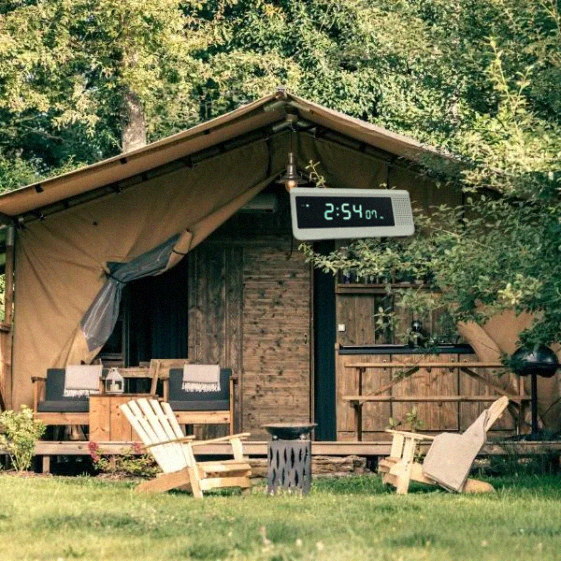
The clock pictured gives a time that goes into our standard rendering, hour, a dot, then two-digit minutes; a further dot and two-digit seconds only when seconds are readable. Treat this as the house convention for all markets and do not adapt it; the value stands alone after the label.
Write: 2.54.07
